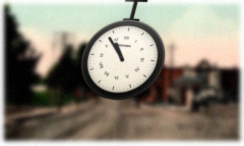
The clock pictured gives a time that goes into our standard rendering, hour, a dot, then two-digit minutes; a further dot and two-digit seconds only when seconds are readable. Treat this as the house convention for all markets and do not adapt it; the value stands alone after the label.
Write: 10.53
